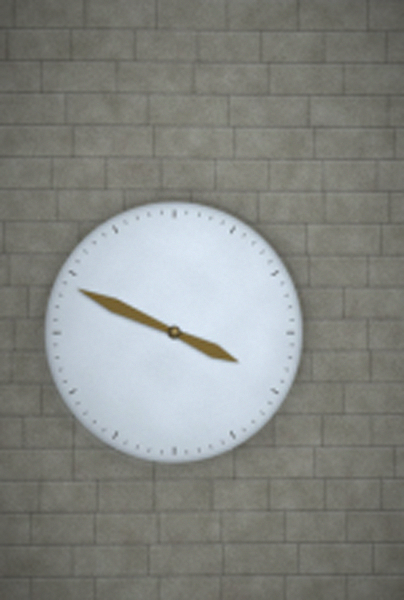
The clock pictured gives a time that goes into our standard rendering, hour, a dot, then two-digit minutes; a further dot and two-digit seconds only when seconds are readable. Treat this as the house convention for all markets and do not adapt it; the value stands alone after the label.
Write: 3.49
